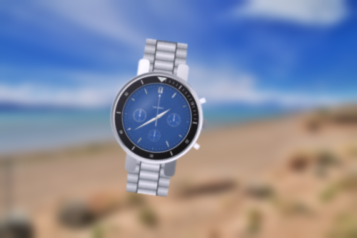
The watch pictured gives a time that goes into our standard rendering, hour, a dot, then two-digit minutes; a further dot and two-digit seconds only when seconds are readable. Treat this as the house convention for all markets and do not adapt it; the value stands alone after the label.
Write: 1.39
